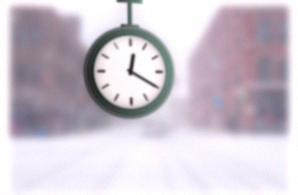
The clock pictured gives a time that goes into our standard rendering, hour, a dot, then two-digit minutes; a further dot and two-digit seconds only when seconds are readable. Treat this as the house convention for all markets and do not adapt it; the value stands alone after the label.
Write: 12.20
